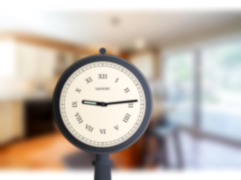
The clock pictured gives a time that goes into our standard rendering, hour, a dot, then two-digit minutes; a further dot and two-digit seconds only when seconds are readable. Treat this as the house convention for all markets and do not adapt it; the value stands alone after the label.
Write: 9.14
